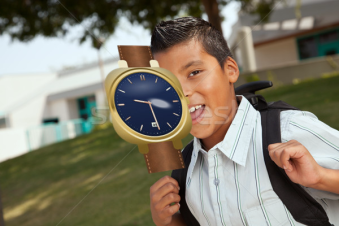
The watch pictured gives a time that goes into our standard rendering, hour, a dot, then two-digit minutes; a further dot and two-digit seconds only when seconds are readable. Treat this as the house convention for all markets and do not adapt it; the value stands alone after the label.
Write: 9.29
